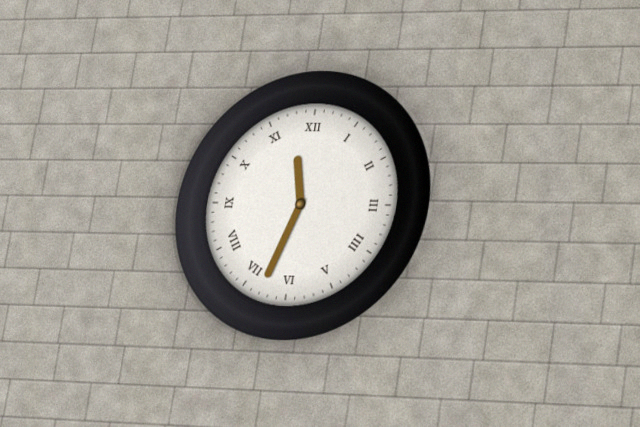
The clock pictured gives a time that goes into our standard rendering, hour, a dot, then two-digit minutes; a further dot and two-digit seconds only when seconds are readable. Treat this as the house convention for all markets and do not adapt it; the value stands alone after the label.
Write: 11.33
